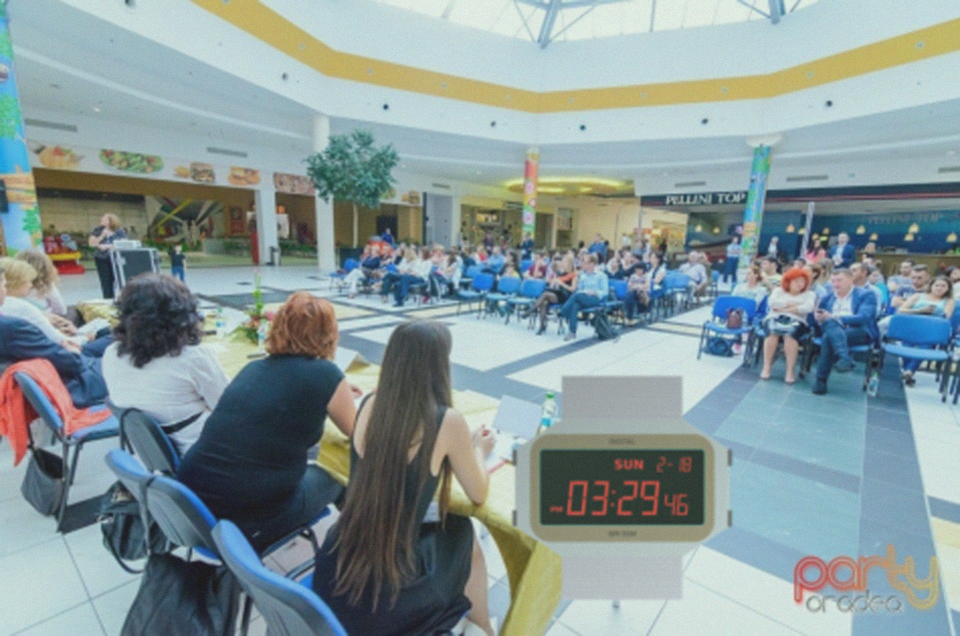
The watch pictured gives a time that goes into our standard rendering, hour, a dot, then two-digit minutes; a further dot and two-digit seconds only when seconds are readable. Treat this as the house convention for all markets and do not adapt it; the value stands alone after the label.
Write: 3.29.46
